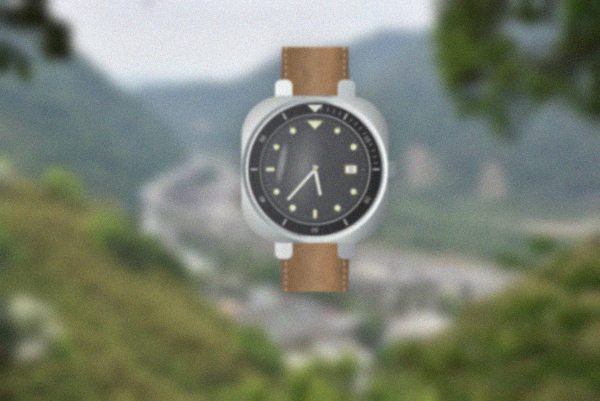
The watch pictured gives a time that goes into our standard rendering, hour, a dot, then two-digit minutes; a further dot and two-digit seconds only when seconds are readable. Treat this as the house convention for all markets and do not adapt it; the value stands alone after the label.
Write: 5.37
